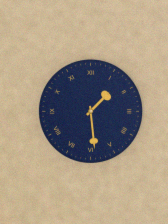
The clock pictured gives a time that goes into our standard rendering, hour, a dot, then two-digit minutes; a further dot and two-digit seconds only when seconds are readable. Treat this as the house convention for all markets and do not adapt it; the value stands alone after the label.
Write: 1.29
